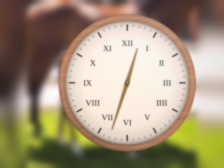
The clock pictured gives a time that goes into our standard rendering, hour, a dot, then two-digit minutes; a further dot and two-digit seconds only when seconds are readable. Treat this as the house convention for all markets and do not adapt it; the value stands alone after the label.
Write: 12.33
